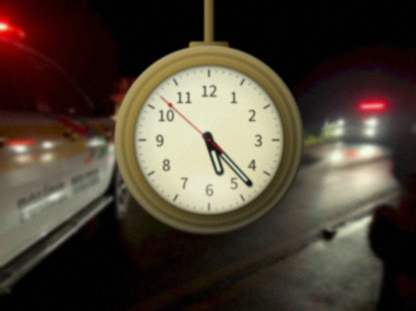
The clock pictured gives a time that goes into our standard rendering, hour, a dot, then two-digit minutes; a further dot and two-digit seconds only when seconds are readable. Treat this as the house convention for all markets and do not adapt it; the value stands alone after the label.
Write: 5.22.52
